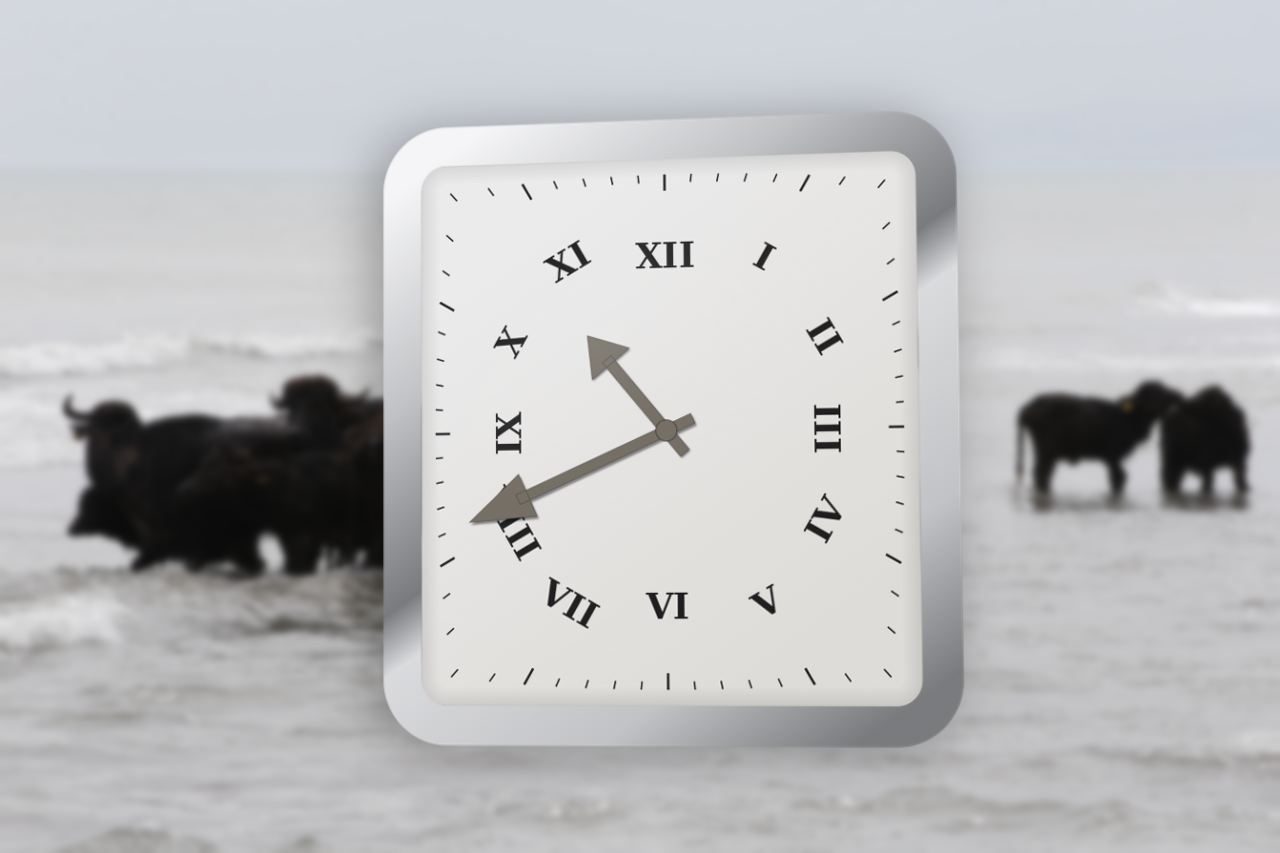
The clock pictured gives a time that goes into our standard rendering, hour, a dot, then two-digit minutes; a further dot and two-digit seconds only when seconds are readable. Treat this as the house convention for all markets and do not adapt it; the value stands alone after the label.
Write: 10.41
